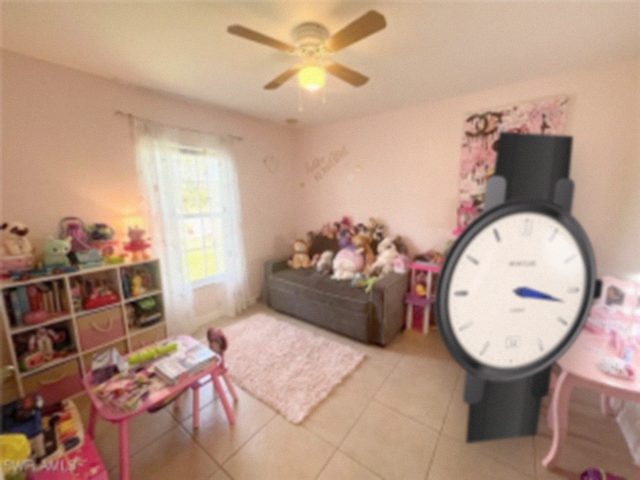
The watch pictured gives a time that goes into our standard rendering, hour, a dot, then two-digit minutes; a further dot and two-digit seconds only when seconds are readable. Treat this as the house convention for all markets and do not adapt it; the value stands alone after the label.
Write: 3.17
